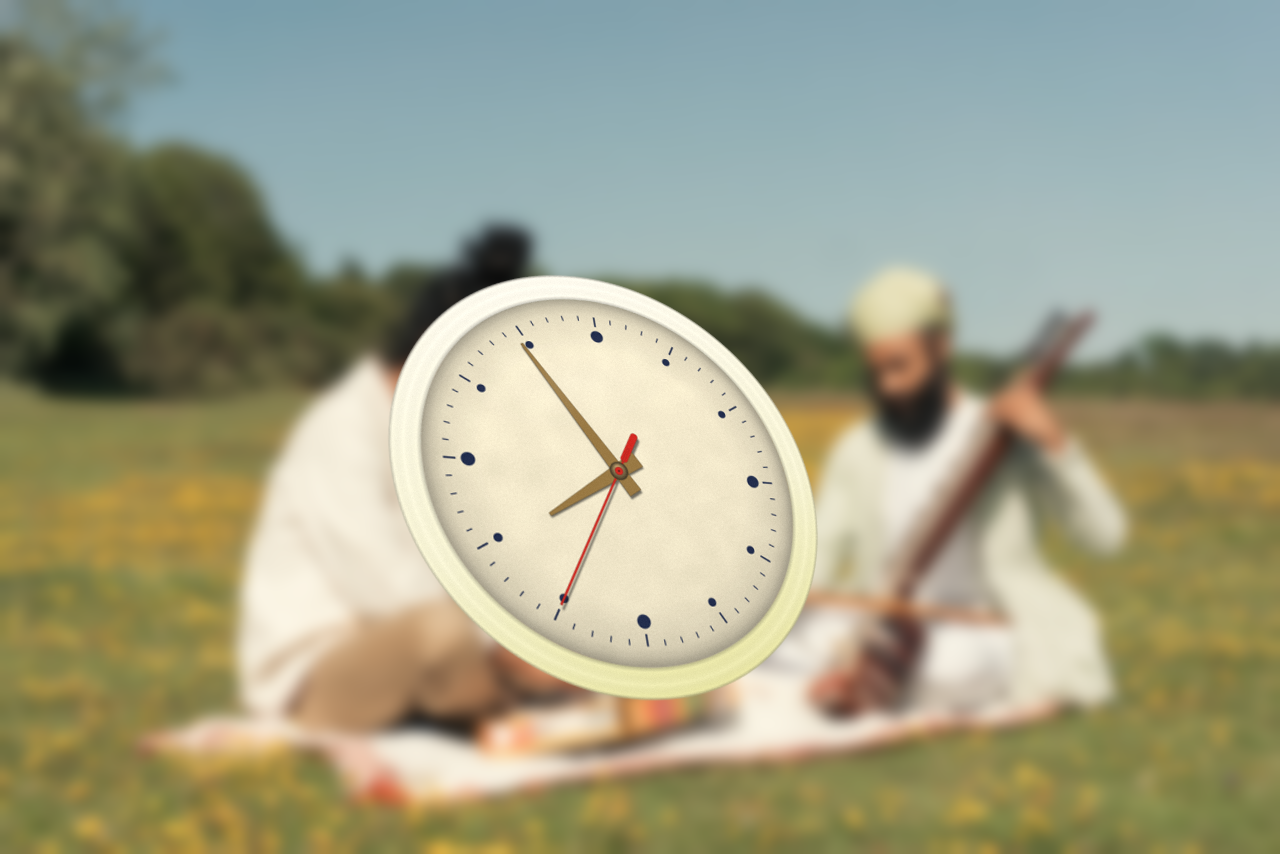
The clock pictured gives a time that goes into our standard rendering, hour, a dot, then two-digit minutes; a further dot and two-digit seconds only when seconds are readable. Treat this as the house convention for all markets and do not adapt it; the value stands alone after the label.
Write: 7.54.35
